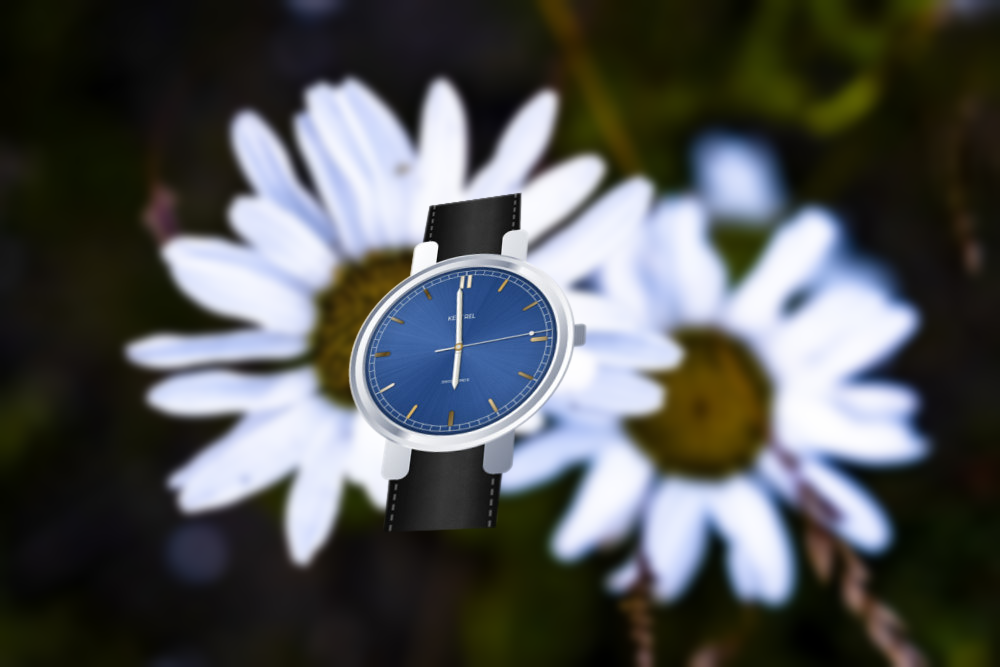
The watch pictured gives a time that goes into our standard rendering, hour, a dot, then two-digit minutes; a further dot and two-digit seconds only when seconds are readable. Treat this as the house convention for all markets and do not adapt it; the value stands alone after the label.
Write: 5.59.14
